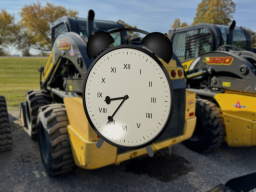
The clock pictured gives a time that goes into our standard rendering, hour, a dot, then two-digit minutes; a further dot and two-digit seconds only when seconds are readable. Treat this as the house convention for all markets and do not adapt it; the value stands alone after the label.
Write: 8.36
